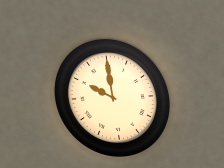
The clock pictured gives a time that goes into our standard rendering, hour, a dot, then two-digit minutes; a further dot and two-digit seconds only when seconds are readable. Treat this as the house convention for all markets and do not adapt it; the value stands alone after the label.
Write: 10.00
